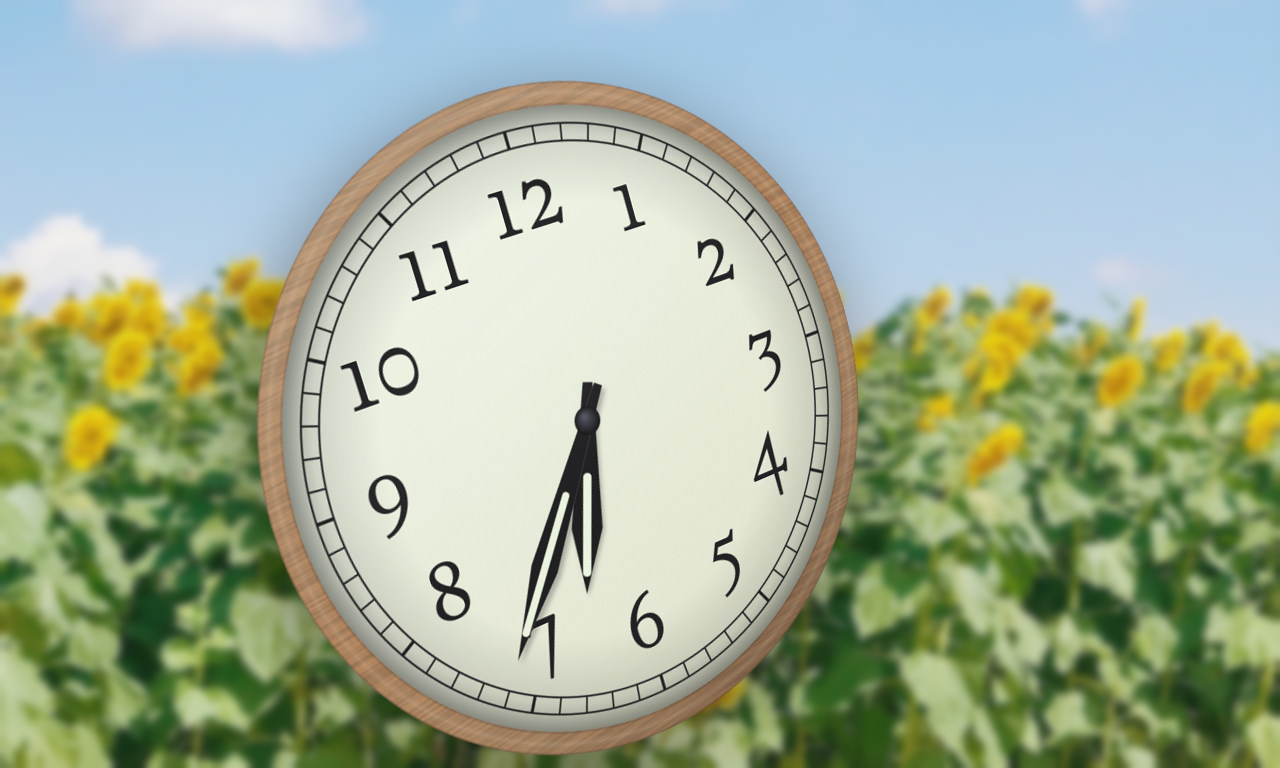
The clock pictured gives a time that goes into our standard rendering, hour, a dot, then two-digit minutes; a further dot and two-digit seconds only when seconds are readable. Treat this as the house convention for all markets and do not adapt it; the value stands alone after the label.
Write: 6.36
